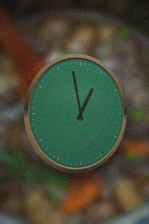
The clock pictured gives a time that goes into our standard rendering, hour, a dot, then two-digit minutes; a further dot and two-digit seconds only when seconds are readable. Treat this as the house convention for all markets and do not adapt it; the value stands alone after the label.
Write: 12.58
